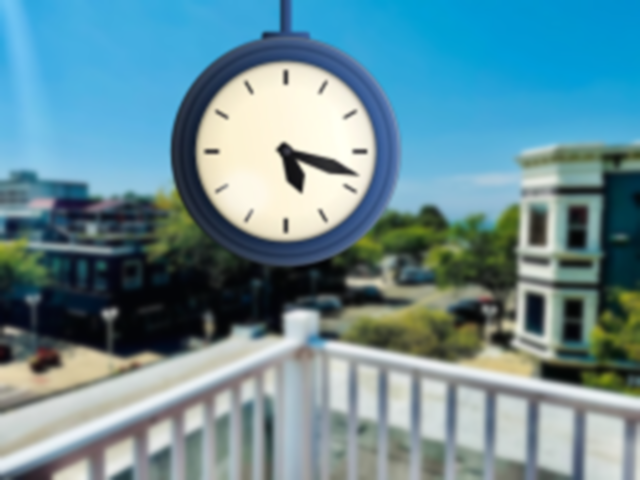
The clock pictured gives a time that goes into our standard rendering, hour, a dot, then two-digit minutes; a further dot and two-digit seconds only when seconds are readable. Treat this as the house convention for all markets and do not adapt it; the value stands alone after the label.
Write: 5.18
